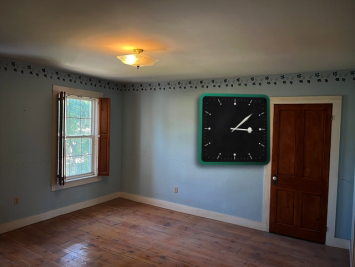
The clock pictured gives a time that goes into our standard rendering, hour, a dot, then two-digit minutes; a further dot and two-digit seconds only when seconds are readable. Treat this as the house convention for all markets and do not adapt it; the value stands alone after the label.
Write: 3.08
